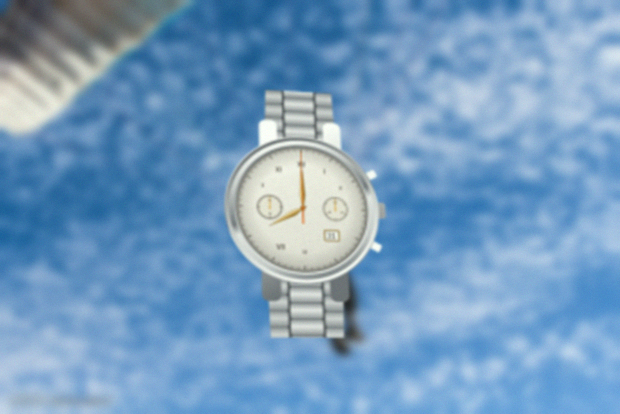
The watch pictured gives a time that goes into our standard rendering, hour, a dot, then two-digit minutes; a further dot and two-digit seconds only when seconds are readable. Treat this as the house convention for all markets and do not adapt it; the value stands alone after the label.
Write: 8.00
